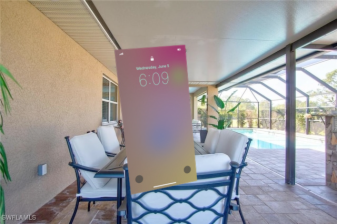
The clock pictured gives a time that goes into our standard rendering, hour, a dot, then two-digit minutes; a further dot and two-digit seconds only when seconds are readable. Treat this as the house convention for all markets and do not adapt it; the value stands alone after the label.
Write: 6.09
